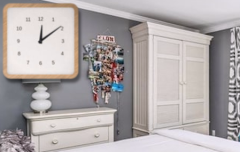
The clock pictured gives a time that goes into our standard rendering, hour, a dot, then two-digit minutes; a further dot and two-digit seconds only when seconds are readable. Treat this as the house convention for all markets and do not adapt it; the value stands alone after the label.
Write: 12.09
